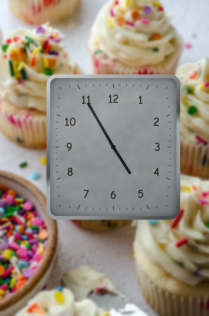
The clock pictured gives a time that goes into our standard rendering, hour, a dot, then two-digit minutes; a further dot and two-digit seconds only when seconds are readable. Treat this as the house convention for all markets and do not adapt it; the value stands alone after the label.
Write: 4.55
